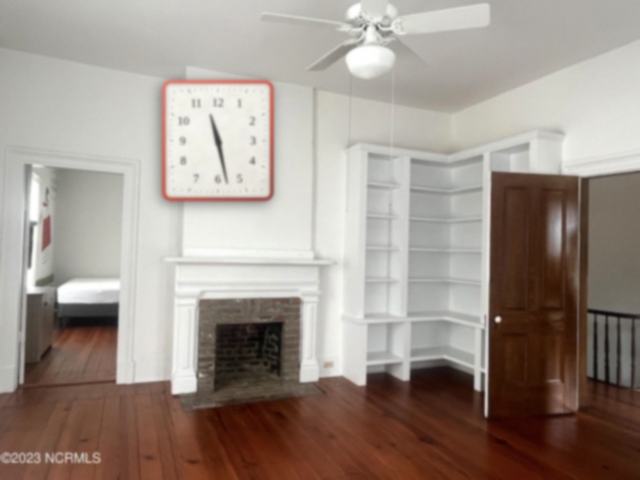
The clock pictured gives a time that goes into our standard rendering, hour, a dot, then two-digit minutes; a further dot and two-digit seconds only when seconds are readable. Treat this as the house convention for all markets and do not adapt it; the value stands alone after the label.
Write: 11.28
